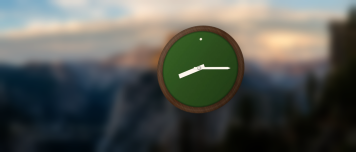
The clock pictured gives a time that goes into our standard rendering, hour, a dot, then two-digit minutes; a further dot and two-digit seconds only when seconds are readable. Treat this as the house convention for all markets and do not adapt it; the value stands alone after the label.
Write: 8.15
